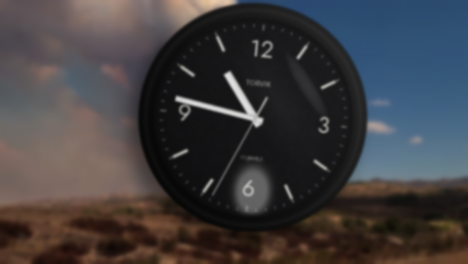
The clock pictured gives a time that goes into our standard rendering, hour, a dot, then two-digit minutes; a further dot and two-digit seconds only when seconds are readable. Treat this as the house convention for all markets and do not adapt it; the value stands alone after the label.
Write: 10.46.34
